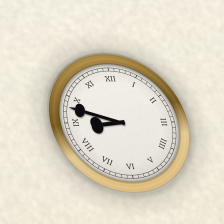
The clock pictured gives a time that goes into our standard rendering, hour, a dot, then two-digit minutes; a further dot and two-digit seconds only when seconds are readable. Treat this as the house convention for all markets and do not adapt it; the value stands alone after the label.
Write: 8.48
